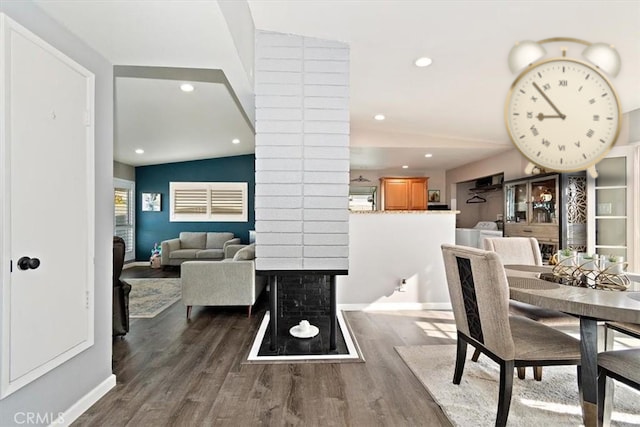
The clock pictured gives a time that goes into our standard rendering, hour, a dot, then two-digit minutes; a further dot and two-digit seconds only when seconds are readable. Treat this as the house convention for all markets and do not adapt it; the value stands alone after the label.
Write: 8.53
